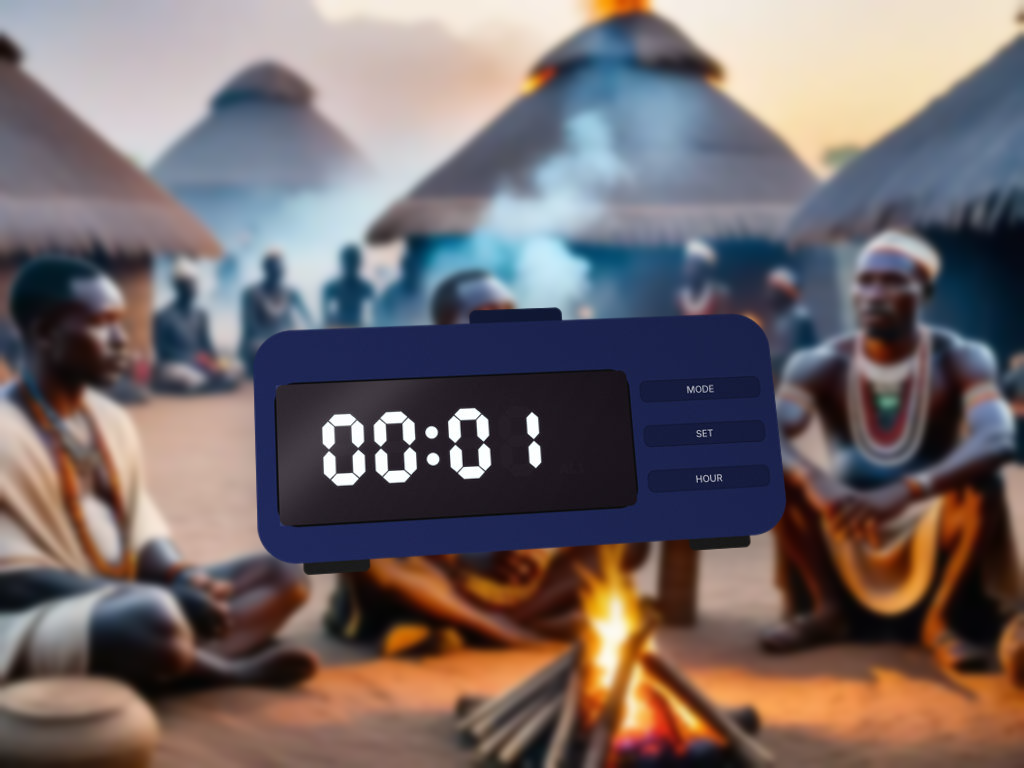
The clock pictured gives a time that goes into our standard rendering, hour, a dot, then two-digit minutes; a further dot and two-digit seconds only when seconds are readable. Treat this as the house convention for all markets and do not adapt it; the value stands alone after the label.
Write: 0.01
